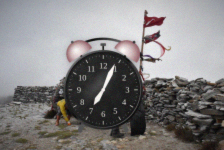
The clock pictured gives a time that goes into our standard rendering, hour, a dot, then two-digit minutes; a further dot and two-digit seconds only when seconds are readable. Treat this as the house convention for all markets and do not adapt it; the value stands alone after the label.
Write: 7.04
